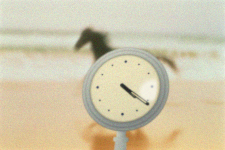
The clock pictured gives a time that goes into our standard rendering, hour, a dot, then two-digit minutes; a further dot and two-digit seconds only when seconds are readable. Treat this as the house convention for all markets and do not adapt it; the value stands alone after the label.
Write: 4.21
